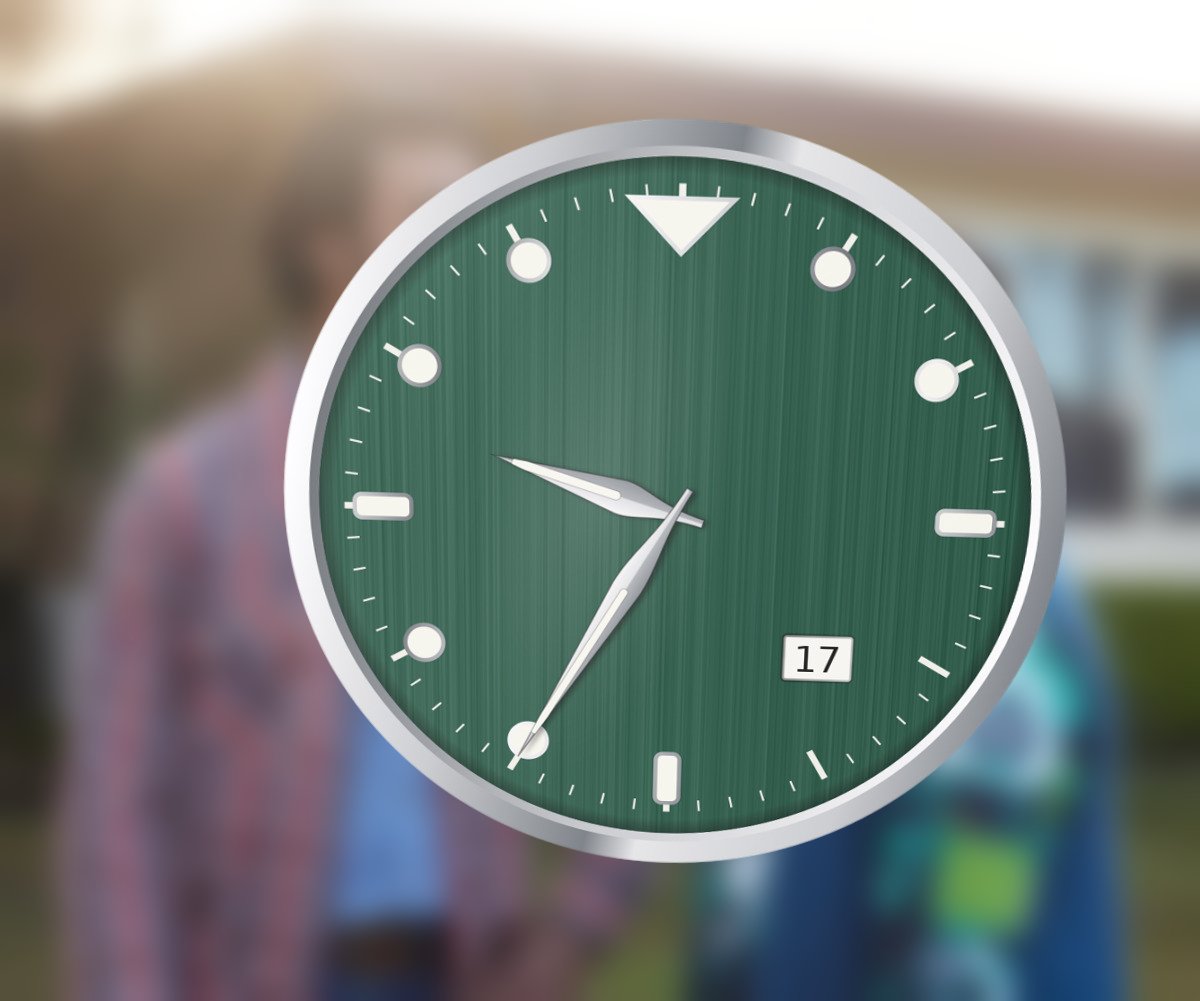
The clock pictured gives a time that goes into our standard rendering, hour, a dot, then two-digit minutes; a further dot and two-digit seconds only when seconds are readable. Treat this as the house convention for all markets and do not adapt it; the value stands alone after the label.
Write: 9.35
